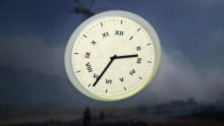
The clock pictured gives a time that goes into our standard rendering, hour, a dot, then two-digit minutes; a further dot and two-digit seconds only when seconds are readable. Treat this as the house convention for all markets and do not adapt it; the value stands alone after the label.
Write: 2.34
